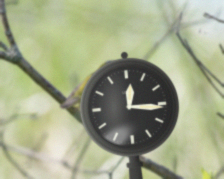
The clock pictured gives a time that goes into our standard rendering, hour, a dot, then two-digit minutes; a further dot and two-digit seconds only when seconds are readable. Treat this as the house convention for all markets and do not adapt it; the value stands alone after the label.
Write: 12.16
